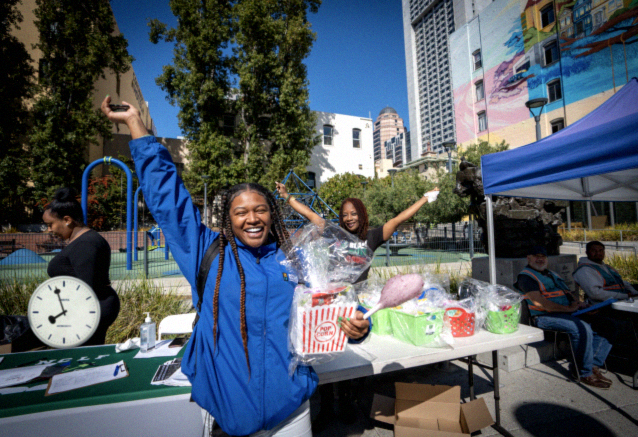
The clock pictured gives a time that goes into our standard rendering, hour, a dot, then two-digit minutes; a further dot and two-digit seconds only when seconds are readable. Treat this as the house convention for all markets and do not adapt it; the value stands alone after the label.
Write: 7.57
